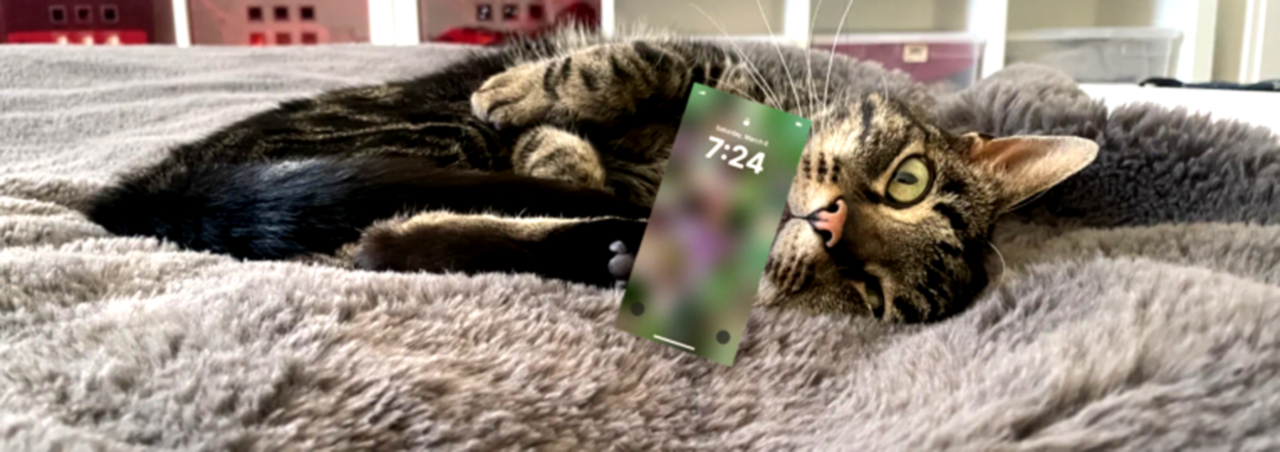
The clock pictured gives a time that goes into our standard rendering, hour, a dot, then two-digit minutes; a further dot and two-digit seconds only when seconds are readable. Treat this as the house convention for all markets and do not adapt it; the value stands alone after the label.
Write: 7.24
